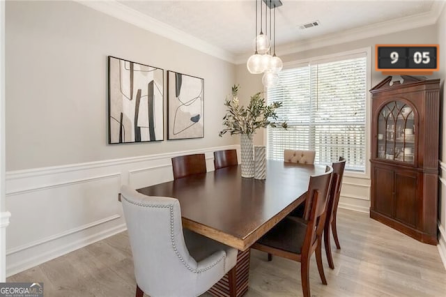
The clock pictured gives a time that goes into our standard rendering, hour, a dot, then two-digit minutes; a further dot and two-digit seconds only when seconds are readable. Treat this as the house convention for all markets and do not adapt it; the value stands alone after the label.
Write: 9.05
